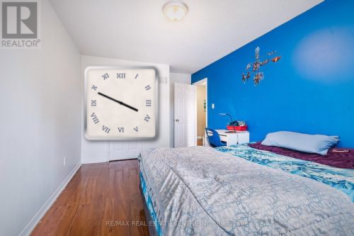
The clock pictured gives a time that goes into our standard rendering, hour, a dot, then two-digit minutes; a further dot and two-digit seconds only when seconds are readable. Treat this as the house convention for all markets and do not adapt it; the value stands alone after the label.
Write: 3.49
